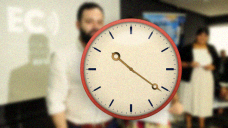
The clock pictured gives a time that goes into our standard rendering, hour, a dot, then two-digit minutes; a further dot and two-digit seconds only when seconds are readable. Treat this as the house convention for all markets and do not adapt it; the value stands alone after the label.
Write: 10.21
